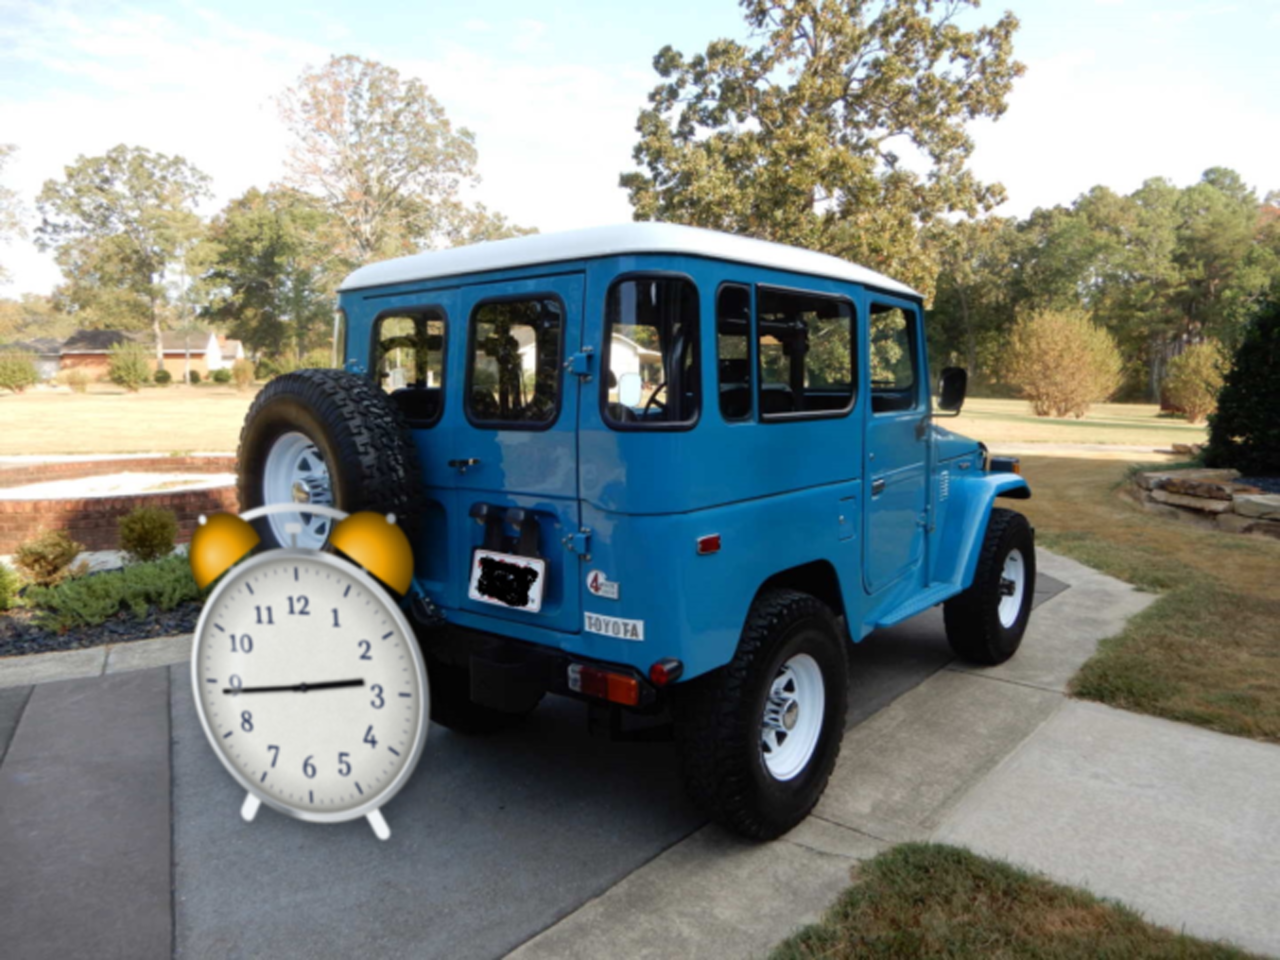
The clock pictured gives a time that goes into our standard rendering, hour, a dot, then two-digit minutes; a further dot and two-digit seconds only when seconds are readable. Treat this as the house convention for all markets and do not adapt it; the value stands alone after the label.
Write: 2.44
